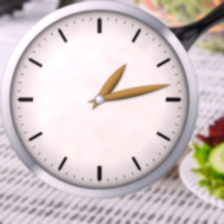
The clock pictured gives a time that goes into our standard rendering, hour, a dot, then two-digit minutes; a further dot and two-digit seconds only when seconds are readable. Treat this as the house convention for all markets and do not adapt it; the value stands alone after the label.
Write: 1.13
